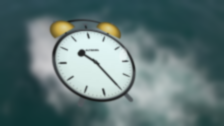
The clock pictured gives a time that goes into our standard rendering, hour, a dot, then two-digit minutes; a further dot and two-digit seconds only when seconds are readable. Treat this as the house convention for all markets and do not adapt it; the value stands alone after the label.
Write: 10.25
